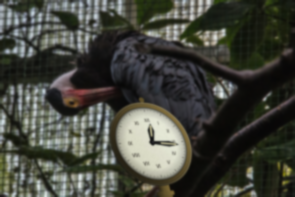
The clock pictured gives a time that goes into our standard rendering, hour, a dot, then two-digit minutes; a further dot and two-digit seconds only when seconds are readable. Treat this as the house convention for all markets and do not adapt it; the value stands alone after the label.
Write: 12.16
